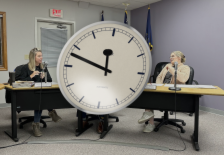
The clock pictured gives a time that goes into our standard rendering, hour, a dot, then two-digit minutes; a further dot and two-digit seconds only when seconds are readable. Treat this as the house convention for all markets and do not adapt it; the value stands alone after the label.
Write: 11.48
